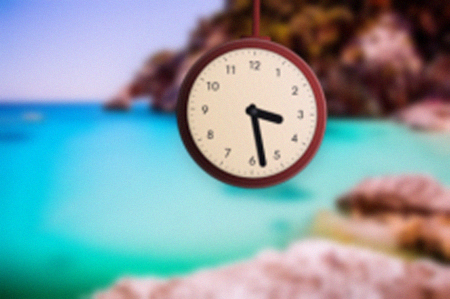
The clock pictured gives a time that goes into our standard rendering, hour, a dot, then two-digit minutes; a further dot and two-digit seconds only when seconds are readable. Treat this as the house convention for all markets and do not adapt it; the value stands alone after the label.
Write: 3.28
